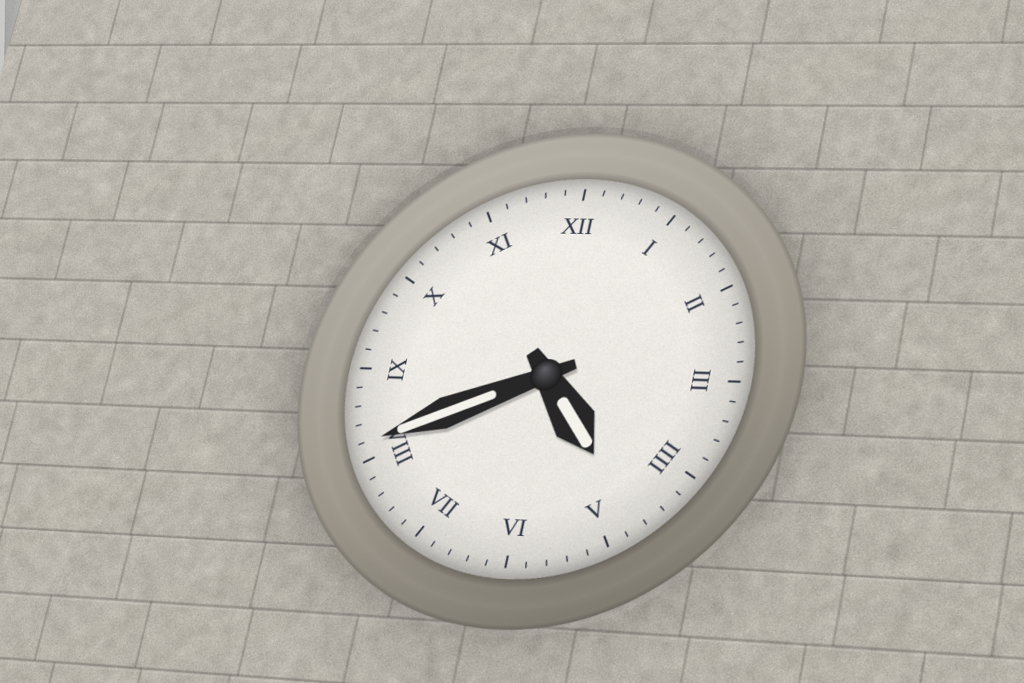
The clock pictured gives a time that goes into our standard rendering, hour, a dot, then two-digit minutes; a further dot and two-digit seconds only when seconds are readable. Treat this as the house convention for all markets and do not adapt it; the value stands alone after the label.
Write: 4.41
